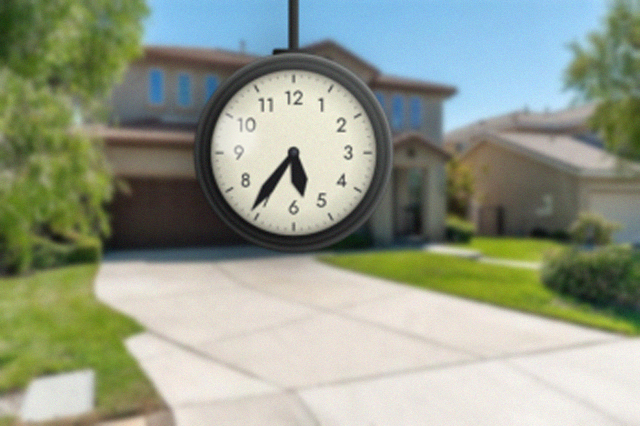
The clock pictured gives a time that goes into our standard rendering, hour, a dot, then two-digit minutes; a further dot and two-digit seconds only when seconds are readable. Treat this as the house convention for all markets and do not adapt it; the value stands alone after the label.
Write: 5.36
